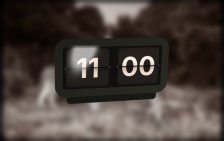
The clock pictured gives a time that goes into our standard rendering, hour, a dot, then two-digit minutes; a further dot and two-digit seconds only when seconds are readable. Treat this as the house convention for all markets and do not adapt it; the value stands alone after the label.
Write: 11.00
